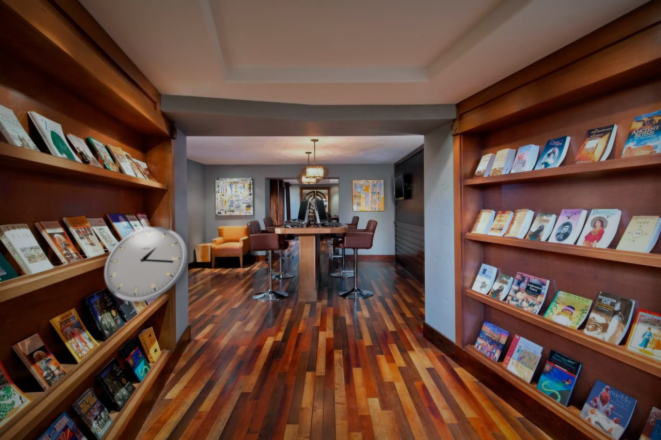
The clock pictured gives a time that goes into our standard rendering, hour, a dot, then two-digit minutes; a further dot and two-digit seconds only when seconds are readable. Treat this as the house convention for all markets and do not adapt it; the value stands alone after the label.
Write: 1.16
